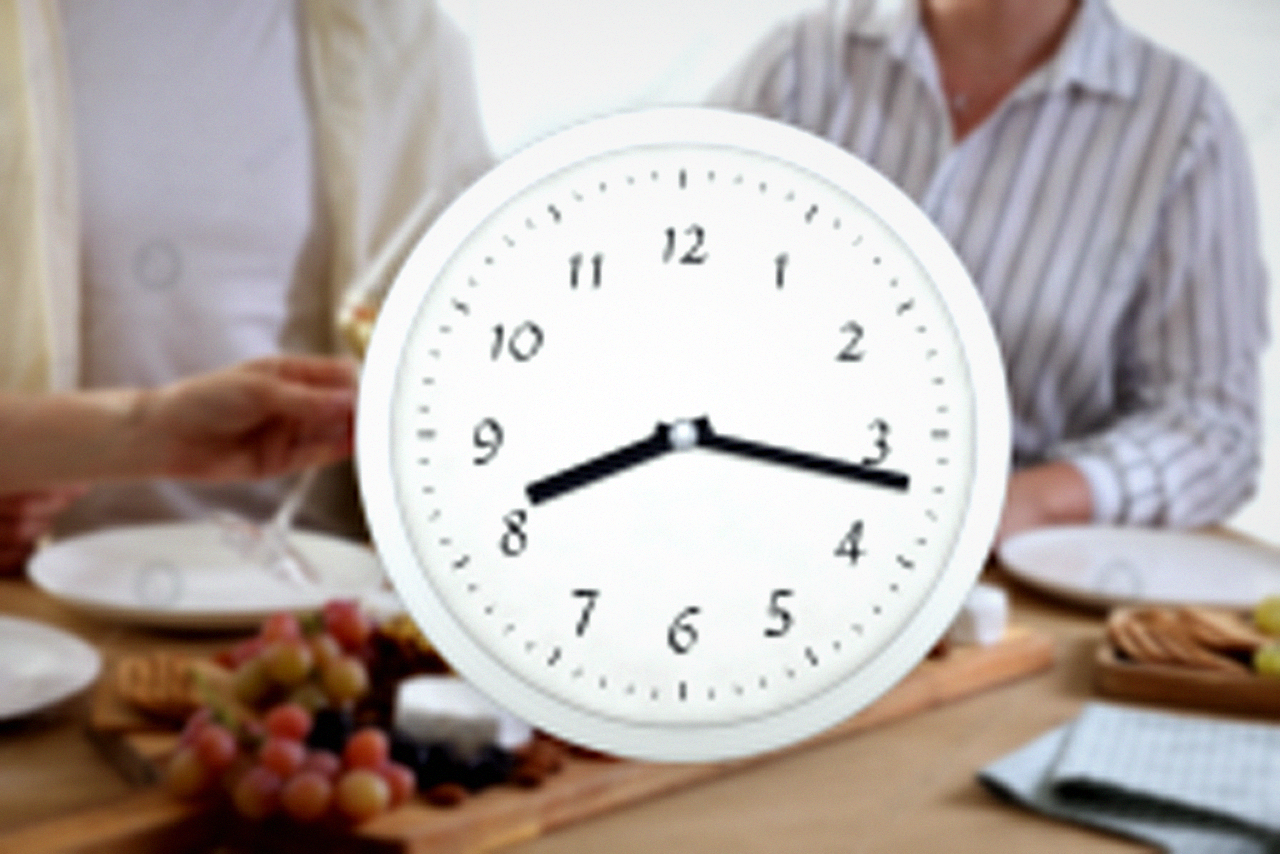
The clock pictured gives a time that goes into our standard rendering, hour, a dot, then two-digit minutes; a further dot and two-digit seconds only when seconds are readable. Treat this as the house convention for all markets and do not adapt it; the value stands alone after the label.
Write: 8.17
